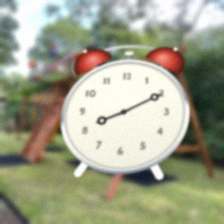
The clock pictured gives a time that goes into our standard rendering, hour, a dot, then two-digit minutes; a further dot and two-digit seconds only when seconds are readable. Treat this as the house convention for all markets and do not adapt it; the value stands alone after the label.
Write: 8.10
